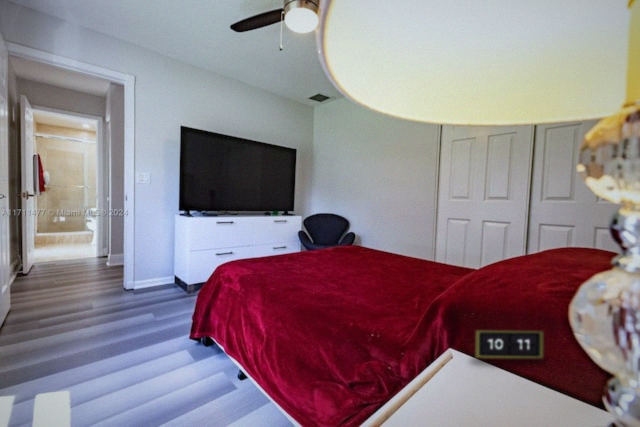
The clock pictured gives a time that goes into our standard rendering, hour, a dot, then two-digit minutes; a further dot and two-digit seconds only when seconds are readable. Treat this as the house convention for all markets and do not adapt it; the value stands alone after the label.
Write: 10.11
